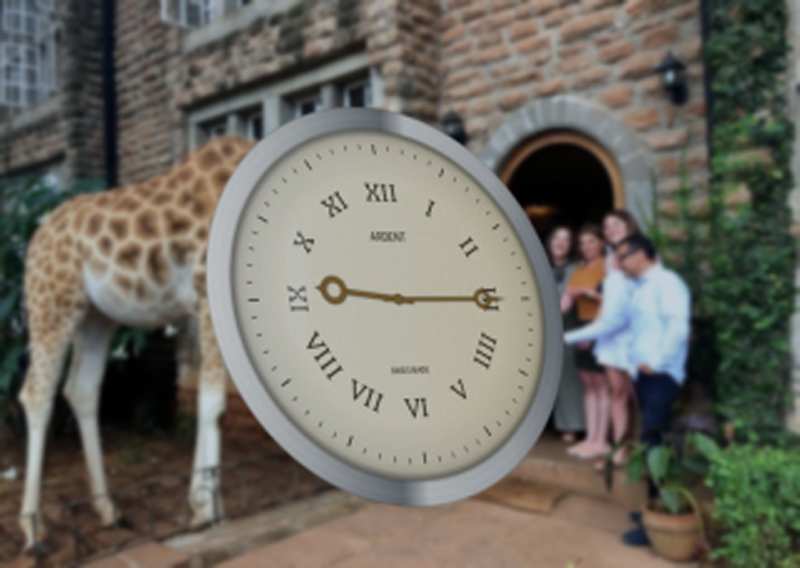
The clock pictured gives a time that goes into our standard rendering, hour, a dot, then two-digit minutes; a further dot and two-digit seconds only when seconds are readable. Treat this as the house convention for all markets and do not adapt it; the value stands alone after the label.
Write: 9.15
